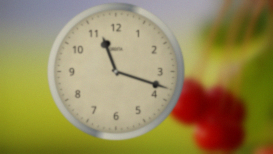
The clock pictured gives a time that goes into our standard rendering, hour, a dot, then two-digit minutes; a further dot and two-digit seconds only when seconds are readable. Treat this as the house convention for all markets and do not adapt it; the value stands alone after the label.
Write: 11.18
